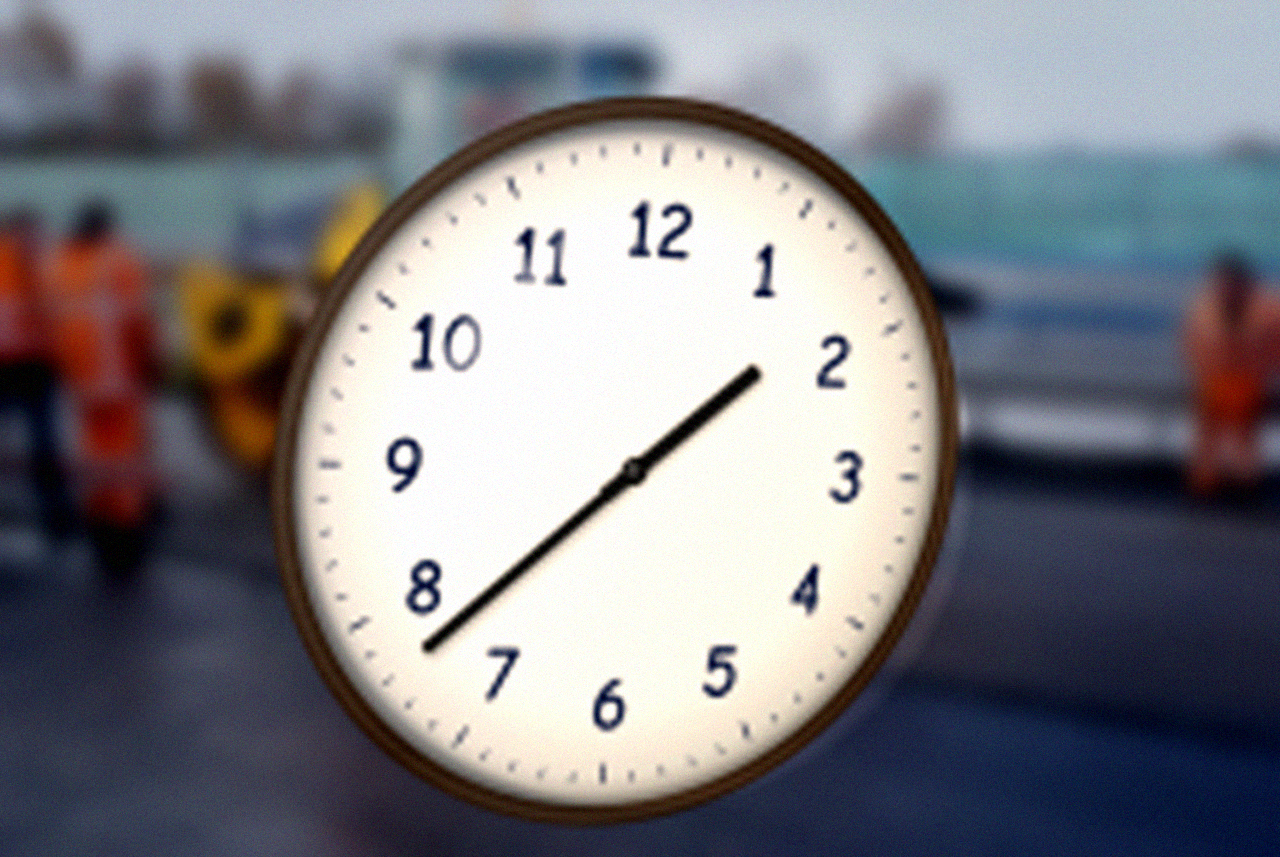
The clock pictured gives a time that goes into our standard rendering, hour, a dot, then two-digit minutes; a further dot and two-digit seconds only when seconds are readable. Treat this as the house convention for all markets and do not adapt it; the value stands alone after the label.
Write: 1.38
